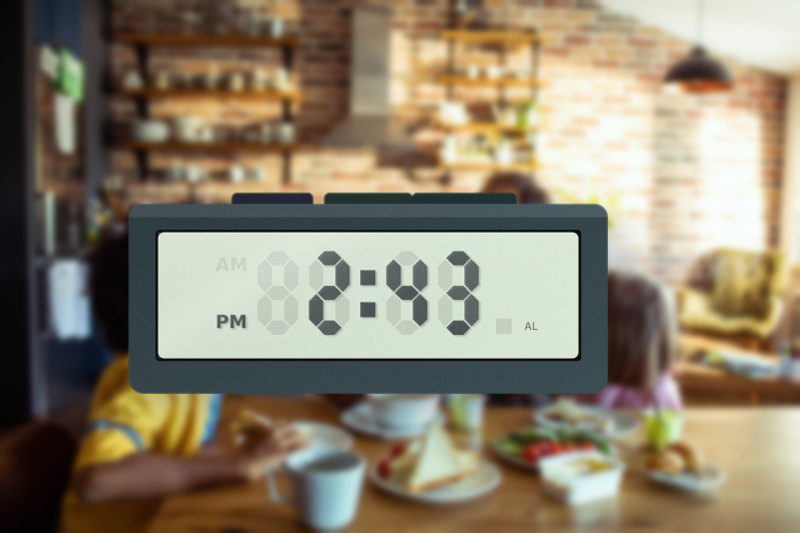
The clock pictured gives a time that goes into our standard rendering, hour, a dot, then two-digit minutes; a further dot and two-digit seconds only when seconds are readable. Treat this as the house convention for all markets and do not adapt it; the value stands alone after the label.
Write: 2.43
